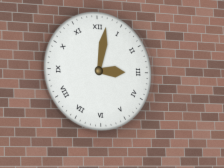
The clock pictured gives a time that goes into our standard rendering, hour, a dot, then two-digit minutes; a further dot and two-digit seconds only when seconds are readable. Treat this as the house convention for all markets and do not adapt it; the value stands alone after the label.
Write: 3.02
